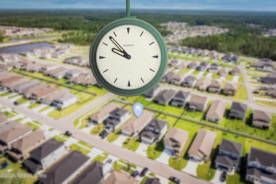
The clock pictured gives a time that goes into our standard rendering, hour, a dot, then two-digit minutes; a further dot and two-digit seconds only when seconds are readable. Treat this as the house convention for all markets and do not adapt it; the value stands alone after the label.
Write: 9.53
